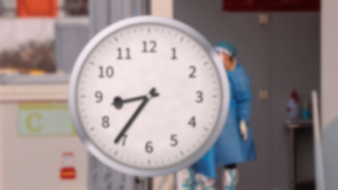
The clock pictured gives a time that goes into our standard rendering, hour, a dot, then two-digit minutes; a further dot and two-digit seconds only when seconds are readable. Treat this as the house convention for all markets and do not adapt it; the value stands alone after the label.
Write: 8.36
